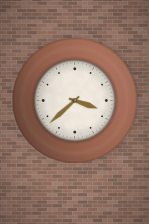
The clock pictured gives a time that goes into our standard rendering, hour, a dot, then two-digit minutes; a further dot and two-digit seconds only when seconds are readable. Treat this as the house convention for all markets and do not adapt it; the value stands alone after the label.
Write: 3.38
